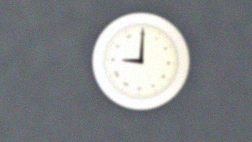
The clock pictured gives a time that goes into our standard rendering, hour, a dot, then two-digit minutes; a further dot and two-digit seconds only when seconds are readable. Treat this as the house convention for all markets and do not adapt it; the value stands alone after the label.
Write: 9.00
